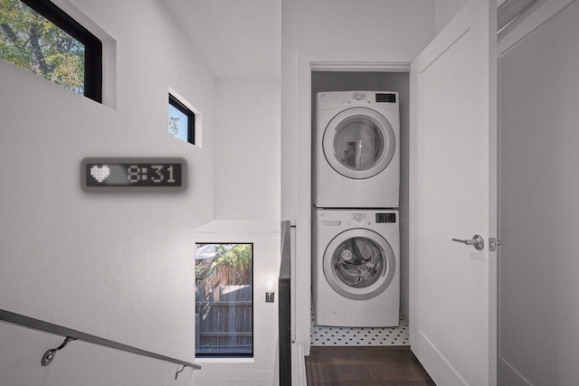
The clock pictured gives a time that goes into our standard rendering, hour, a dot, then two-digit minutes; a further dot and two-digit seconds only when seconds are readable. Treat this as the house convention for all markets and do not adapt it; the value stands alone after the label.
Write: 8.31
